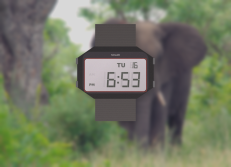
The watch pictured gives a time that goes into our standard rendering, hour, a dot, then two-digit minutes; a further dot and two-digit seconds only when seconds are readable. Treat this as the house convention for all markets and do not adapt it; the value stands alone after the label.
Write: 6.53
